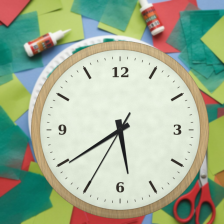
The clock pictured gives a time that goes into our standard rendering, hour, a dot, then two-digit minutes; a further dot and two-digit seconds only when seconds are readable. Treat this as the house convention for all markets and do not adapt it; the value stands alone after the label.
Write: 5.39.35
